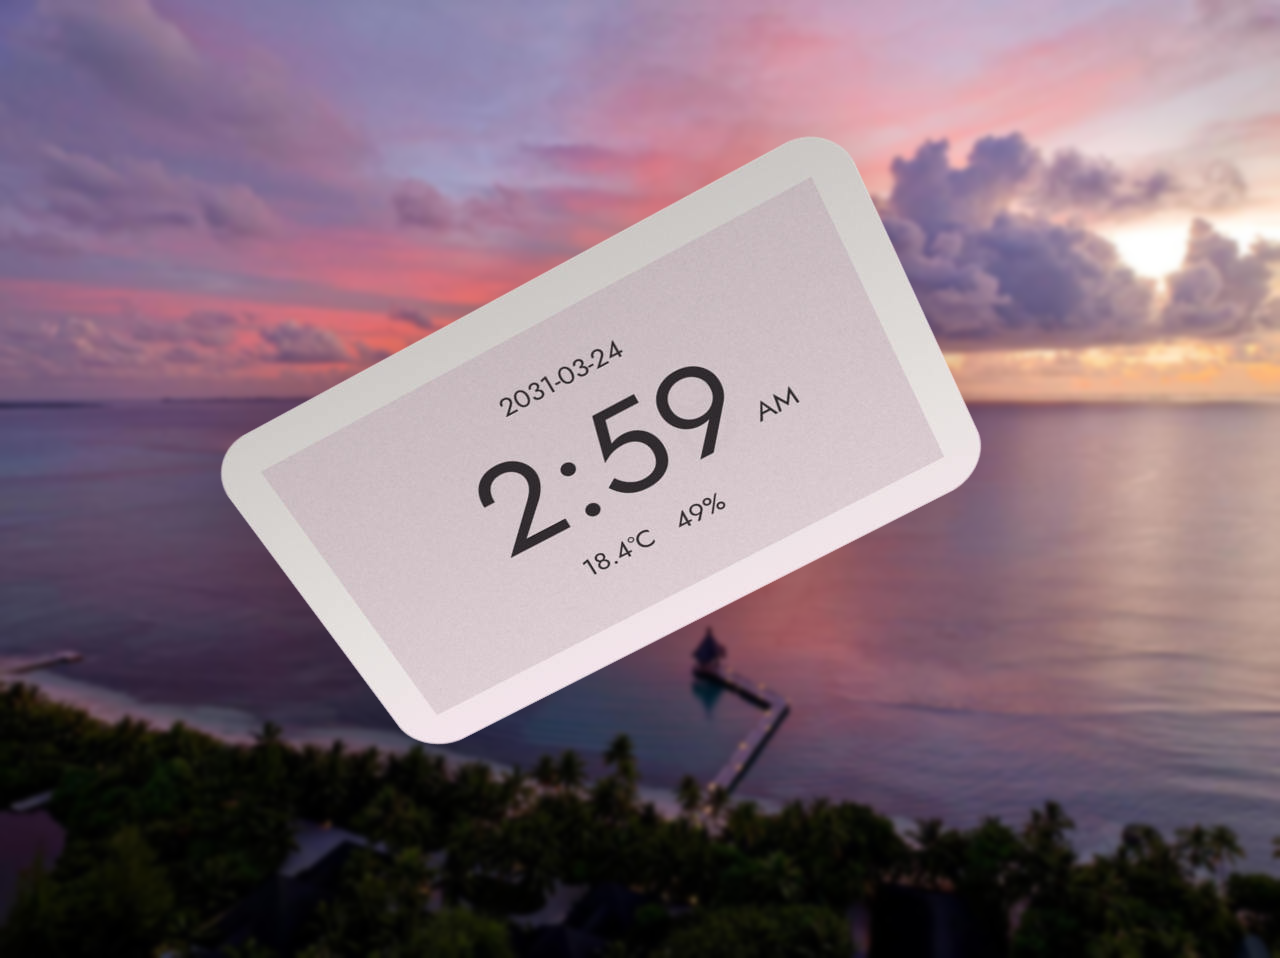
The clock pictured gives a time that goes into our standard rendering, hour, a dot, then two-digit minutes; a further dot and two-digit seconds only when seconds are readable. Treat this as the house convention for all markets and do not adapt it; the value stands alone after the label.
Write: 2.59
